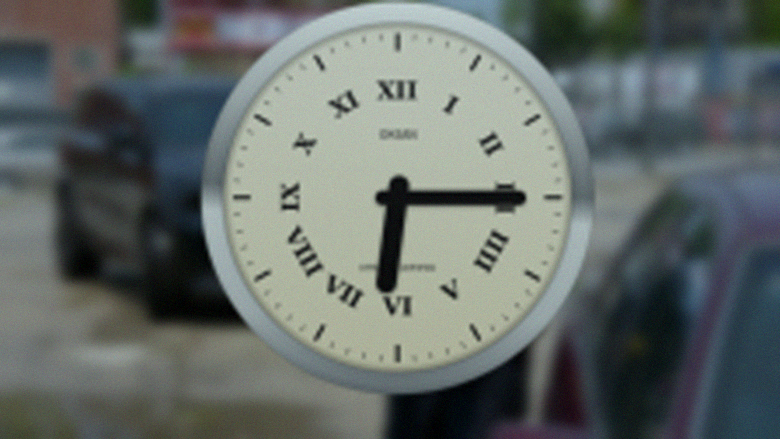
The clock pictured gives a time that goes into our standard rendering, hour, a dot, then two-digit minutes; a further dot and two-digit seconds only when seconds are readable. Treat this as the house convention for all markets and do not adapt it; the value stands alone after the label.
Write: 6.15
